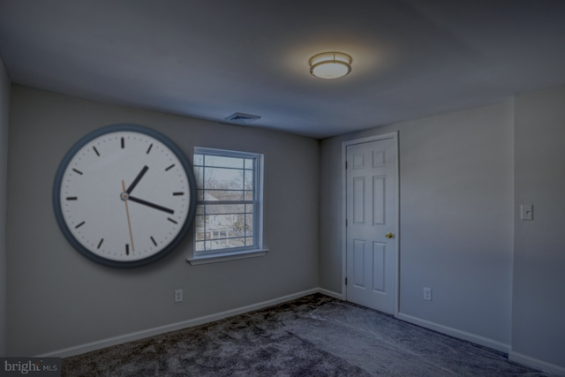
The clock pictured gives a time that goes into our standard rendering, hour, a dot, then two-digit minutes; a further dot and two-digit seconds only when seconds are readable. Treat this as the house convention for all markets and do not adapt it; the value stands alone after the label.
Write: 1.18.29
